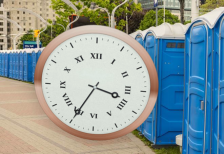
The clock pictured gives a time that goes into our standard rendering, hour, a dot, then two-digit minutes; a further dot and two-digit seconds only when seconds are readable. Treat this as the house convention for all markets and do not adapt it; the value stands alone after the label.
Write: 3.35
